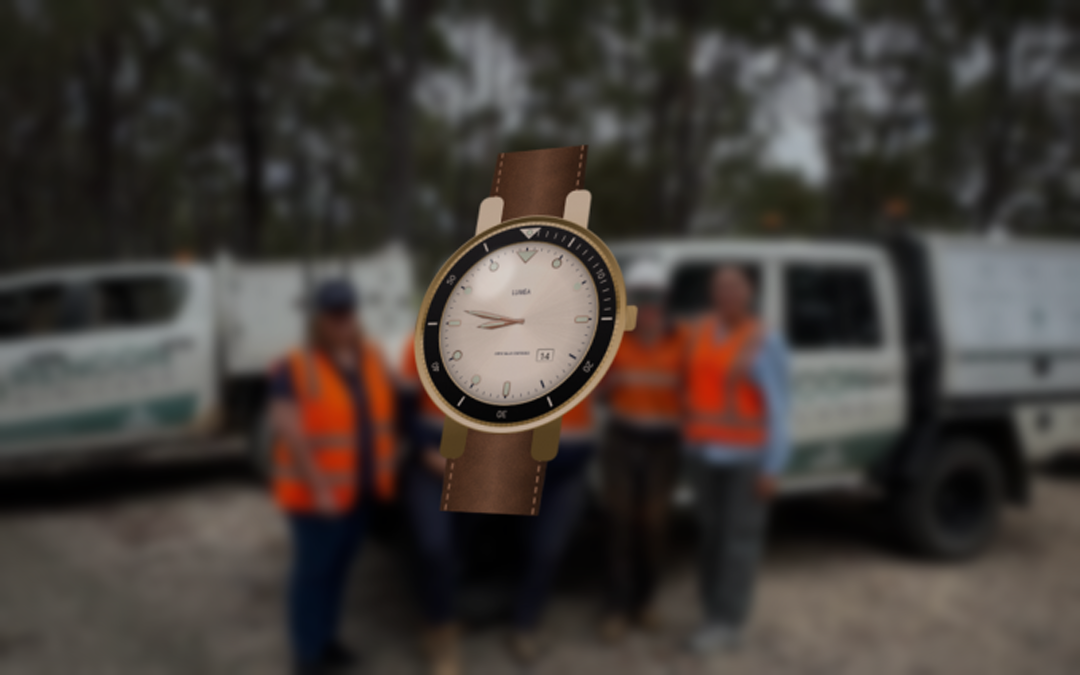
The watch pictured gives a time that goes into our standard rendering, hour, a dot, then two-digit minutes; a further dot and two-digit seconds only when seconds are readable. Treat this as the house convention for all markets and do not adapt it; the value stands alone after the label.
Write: 8.47
